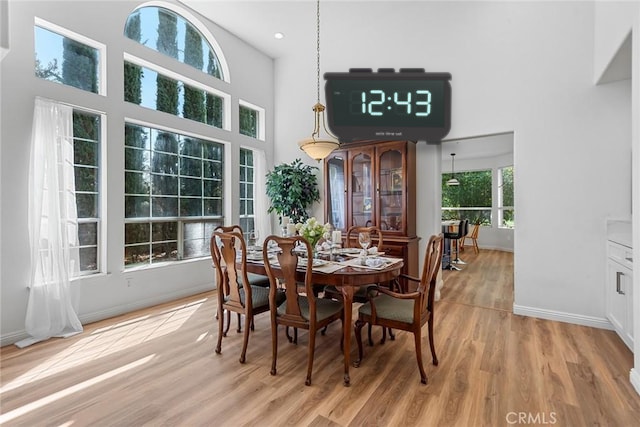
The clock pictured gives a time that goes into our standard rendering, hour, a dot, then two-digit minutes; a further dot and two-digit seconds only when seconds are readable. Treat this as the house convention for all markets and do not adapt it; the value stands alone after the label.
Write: 12.43
